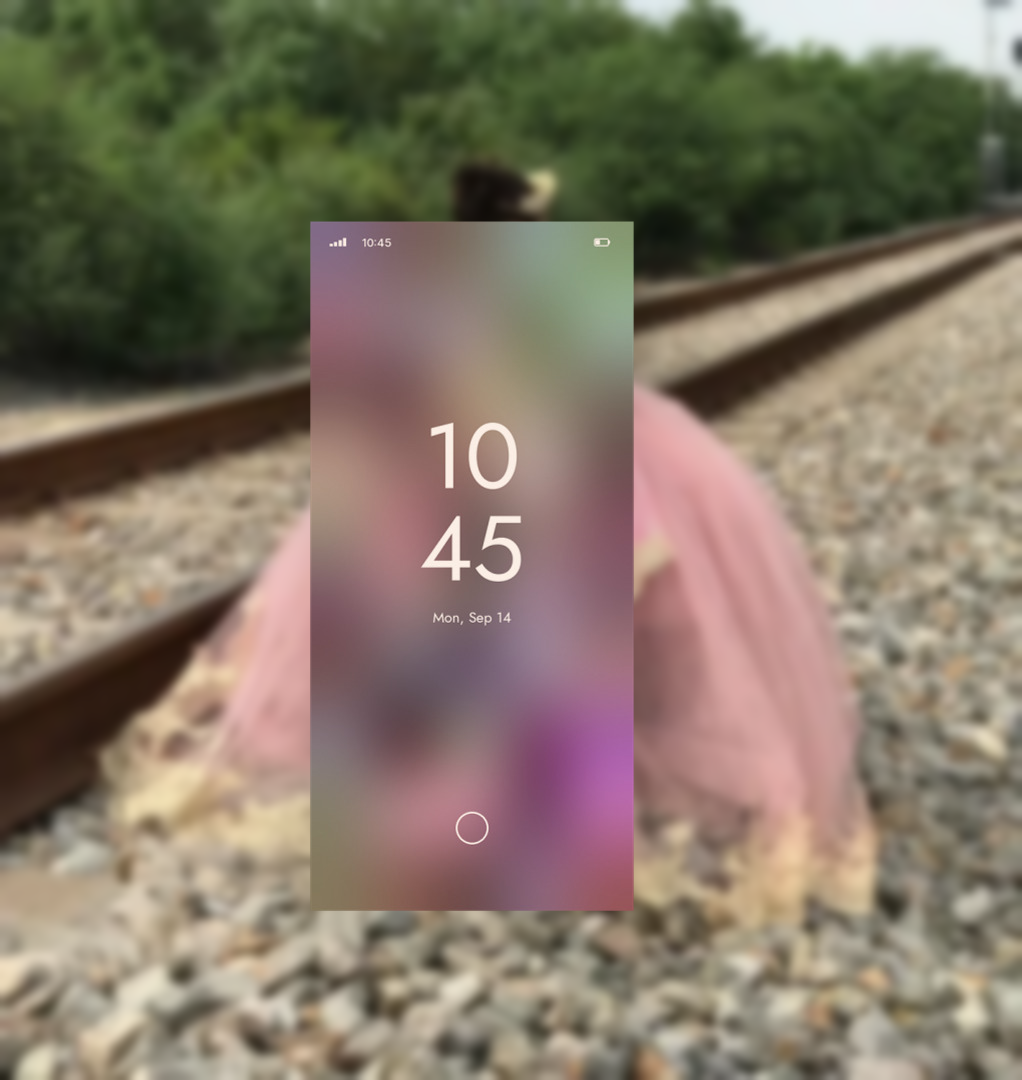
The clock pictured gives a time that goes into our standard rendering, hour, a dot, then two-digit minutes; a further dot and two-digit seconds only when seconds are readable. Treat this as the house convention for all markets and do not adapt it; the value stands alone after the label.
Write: 10.45
